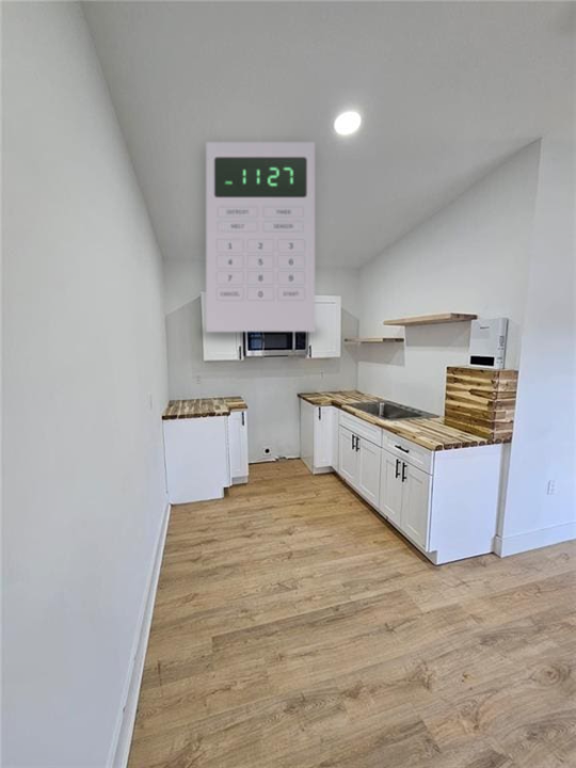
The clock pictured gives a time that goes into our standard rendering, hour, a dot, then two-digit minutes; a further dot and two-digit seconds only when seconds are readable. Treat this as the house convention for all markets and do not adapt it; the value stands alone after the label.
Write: 11.27
